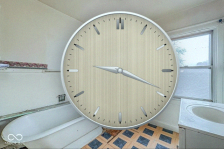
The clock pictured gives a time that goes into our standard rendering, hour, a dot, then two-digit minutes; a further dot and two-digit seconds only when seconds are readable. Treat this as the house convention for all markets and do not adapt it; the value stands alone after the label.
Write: 9.19
